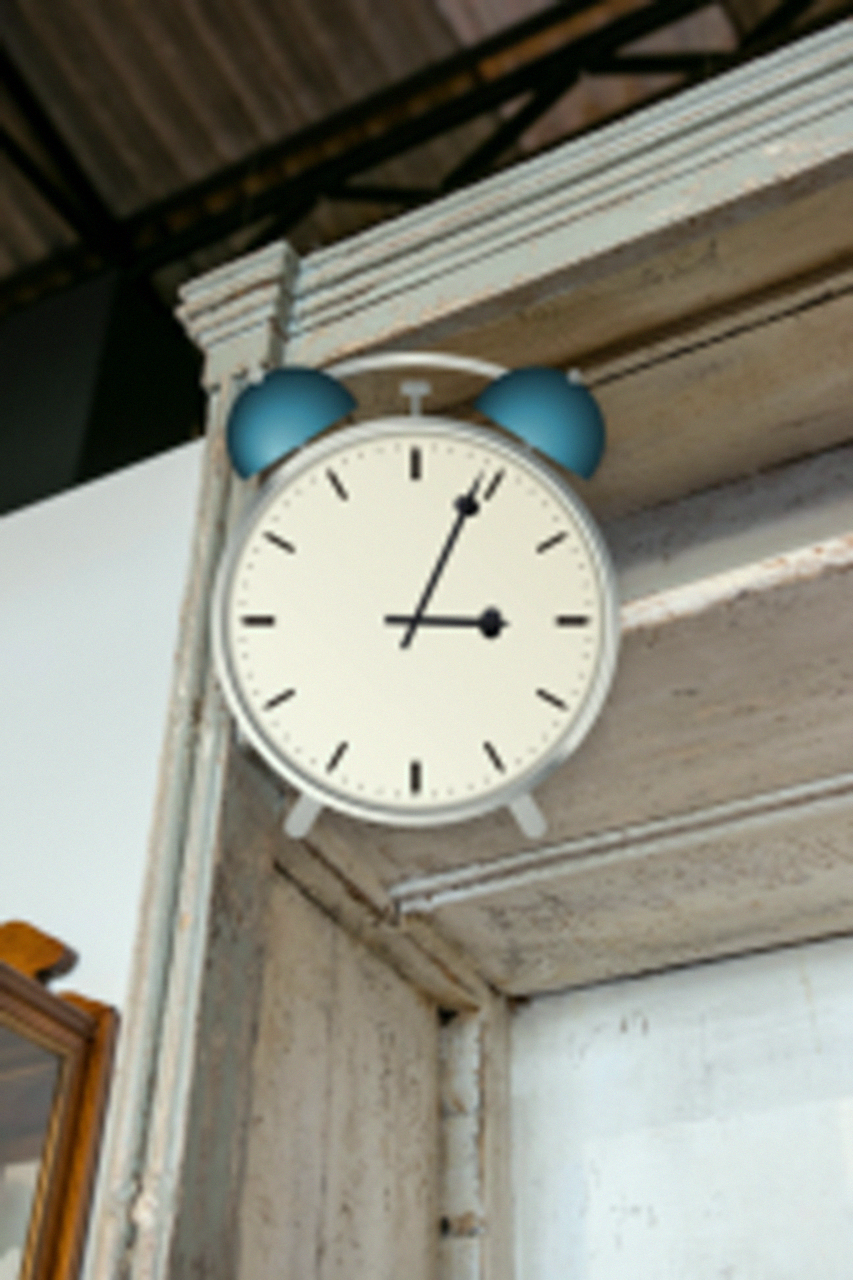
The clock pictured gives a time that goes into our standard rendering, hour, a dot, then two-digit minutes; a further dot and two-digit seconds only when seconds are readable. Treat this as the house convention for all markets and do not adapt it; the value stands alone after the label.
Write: 3.04
